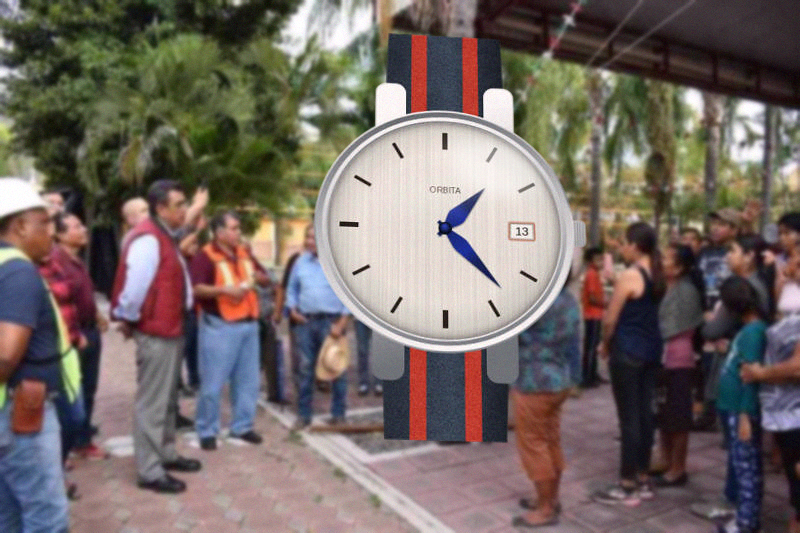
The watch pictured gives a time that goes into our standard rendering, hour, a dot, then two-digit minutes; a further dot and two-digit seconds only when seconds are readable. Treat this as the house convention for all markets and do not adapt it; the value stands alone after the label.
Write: 1.23
